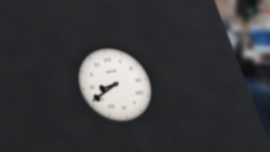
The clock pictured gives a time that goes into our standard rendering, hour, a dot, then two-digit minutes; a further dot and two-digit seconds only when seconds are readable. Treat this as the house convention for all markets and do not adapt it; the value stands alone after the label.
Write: 8.41
